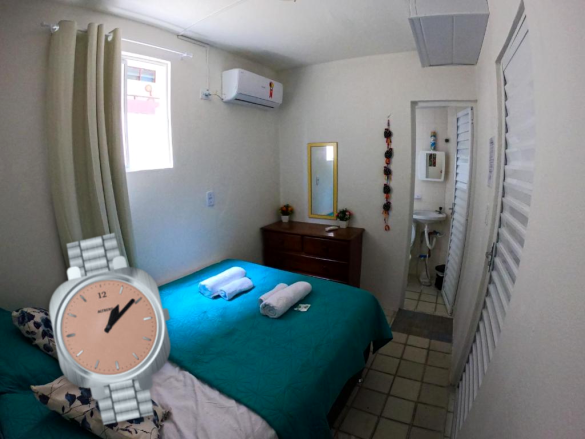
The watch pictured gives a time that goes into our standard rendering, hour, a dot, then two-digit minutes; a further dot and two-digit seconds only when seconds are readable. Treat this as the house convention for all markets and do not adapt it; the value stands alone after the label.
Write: 1.09
